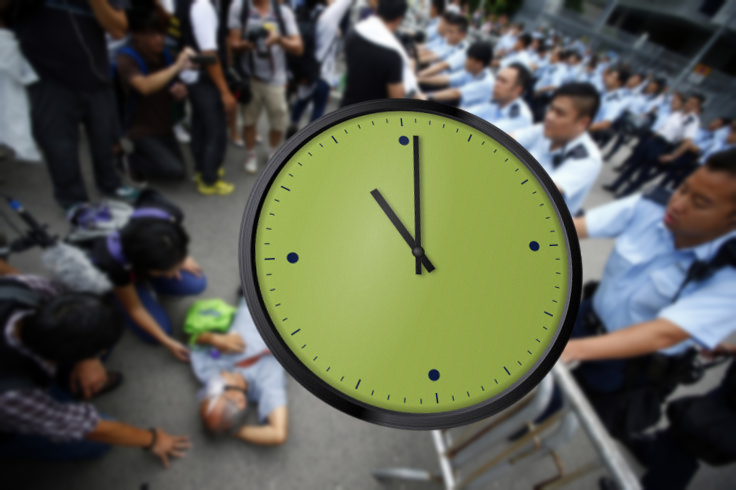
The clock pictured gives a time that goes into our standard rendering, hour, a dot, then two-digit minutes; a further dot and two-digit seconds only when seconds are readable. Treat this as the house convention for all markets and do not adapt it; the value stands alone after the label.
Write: 11.01
